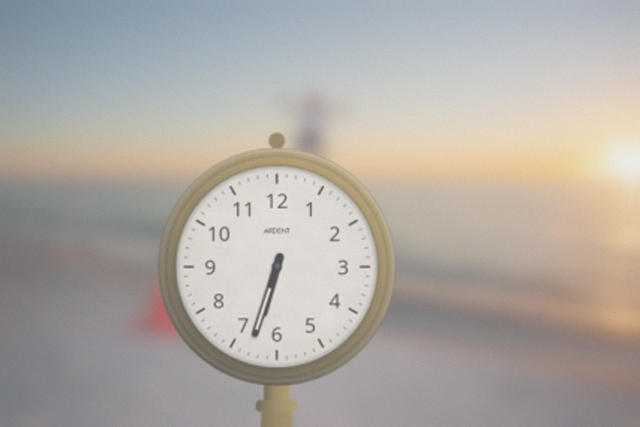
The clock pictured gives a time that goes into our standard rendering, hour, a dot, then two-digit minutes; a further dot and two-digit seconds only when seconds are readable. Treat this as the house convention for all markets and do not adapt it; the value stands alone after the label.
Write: 6.33
